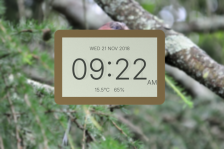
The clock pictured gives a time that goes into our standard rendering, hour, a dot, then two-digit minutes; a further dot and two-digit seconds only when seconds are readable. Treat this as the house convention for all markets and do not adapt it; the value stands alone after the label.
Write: 9.22
